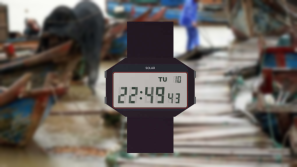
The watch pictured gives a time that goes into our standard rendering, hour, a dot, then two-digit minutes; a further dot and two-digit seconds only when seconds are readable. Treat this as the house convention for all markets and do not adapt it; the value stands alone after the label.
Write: 22.49.43
